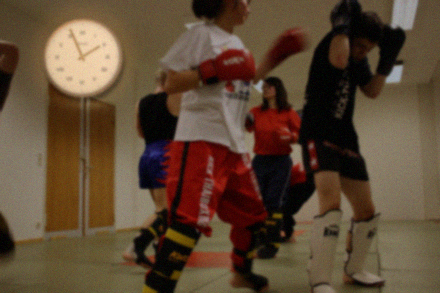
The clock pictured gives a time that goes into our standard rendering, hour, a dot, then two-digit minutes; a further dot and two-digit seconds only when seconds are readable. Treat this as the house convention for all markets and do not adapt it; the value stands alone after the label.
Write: 1.56
